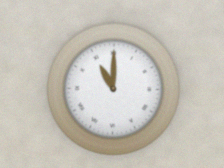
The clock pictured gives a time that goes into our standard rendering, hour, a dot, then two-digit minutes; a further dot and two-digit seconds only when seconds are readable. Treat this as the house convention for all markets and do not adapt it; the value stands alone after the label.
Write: 11.00
